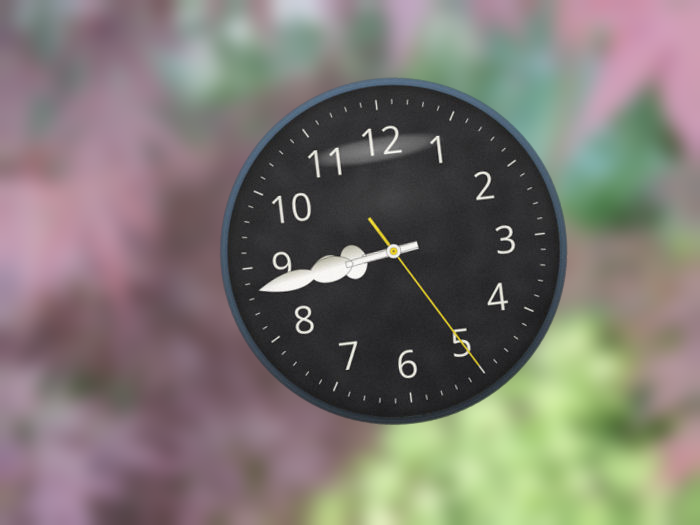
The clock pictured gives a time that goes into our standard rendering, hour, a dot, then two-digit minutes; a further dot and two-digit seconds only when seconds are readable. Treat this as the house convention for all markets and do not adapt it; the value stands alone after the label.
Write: 8.43.25
